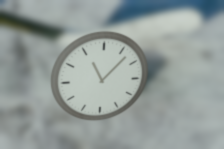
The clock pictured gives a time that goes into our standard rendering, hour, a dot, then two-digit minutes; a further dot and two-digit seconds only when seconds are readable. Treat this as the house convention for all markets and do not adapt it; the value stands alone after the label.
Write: 11.07
